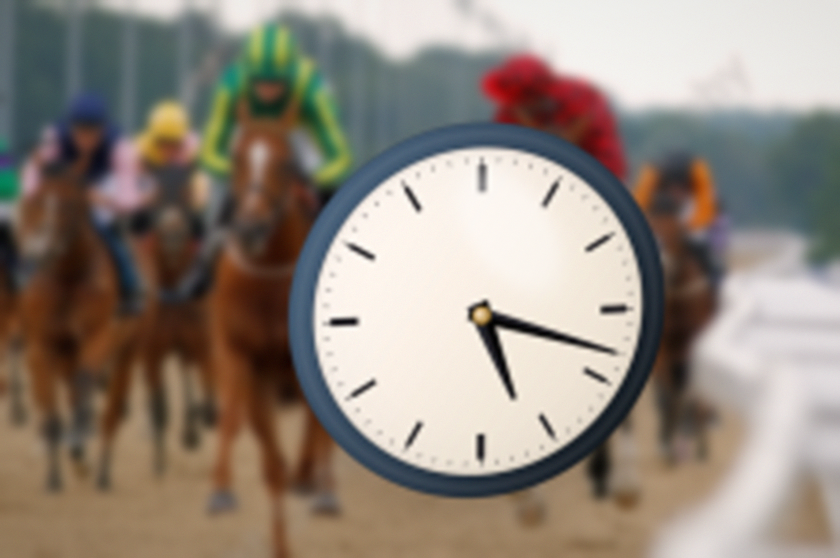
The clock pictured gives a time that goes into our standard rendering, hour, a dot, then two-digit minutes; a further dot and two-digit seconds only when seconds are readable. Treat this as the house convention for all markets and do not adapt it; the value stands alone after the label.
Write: 5.18
